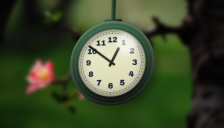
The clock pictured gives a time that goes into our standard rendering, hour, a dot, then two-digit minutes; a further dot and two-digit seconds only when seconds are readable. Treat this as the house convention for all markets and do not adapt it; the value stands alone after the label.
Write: 12.51
